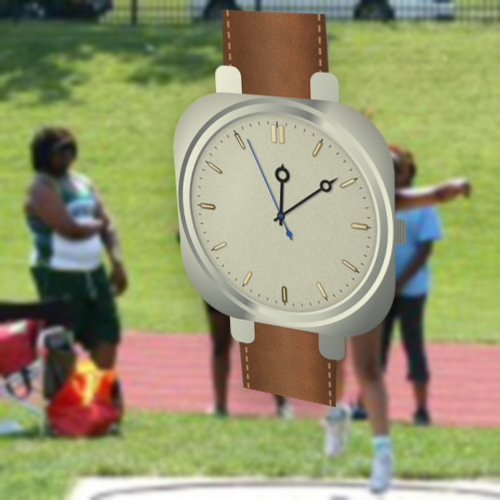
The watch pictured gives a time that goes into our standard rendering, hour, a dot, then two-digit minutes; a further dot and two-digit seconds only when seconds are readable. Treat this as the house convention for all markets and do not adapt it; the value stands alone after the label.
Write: 12.08.56
